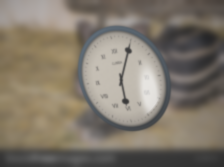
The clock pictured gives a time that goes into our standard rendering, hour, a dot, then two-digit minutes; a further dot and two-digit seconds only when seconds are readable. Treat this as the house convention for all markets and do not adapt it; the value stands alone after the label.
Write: 6.05
